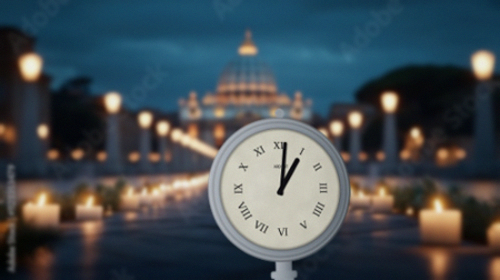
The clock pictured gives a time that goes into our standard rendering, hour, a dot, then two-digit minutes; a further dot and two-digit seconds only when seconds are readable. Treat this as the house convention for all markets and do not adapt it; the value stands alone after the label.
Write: 1.01
